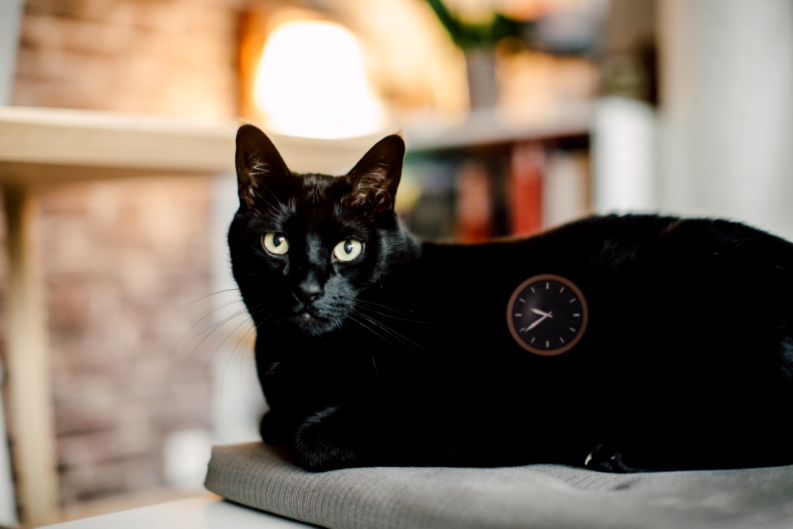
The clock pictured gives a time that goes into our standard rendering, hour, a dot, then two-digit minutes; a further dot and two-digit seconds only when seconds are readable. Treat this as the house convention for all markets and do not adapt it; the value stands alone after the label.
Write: 9.39
